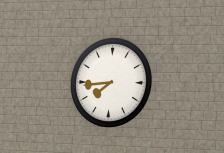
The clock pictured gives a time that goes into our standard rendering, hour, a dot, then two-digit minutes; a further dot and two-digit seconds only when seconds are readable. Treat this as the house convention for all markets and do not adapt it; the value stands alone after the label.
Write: 7.44
